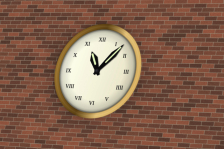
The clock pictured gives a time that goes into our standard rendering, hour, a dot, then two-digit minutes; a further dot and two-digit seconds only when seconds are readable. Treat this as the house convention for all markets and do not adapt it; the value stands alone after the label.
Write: 11.07
